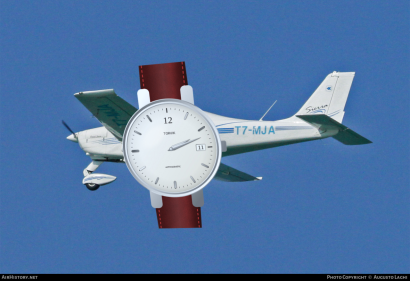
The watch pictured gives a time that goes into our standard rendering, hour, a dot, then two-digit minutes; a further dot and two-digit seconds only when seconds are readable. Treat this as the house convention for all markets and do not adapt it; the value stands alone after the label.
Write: 2.12
